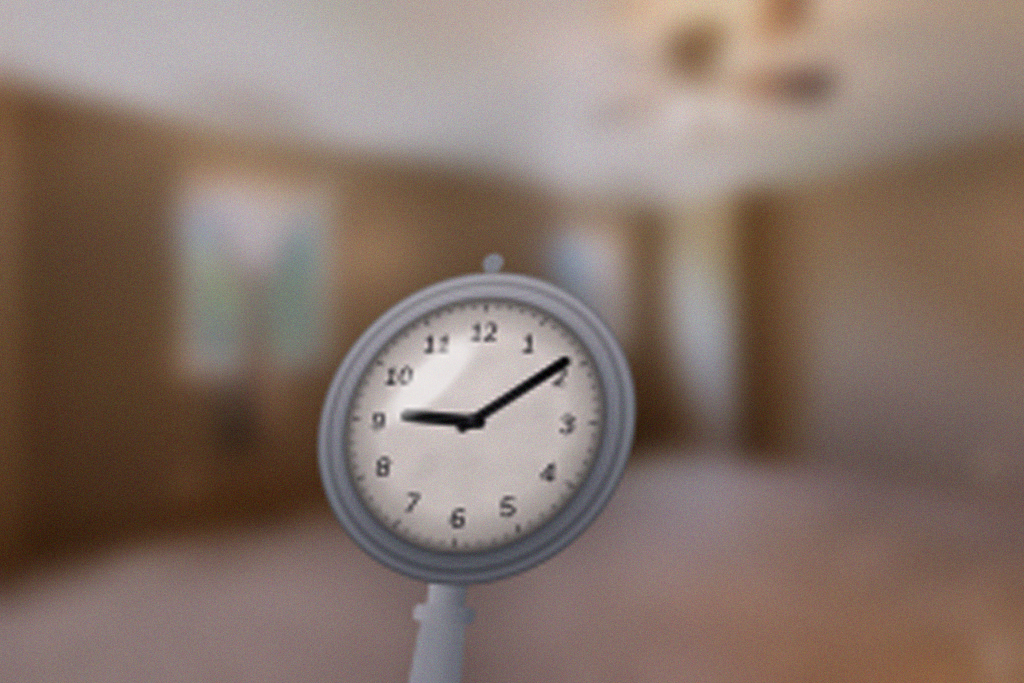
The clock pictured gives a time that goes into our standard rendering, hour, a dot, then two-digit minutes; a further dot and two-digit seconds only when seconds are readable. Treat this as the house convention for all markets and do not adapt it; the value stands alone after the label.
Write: 9.09
